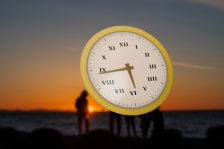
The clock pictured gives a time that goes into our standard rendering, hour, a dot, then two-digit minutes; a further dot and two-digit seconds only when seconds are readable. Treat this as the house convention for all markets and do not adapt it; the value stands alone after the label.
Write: 5.44
